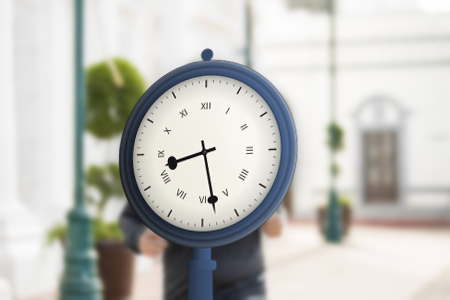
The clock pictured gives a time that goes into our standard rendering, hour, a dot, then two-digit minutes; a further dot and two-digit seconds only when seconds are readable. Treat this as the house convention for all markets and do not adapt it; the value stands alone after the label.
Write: 8.28
